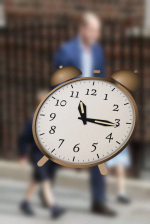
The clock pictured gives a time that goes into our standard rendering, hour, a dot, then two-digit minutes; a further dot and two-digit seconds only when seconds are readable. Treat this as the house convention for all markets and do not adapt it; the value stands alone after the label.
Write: 11.16
